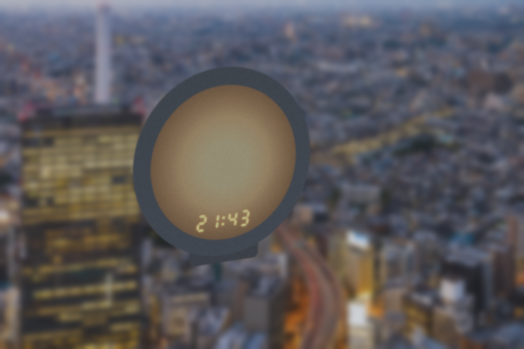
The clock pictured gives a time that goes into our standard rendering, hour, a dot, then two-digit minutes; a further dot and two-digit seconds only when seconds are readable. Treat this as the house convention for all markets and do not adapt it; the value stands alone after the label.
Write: 21.43
